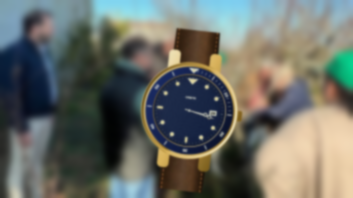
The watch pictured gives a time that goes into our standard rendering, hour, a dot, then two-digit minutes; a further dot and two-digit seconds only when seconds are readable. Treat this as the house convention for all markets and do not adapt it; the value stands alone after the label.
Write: 3.17
